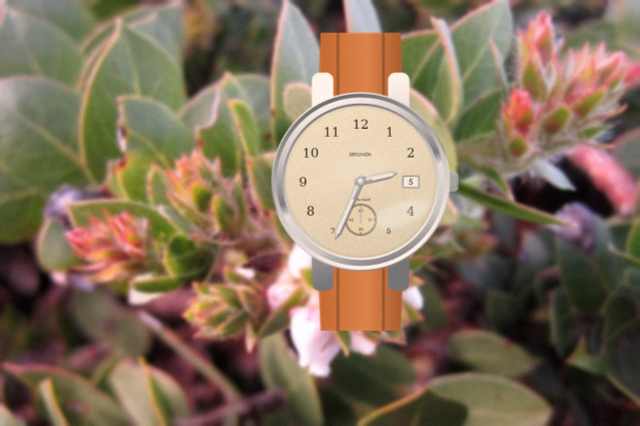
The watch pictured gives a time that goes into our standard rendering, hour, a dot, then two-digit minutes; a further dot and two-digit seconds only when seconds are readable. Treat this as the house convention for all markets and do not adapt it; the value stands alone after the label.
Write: 2.34
